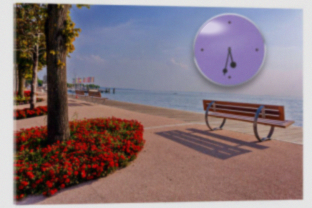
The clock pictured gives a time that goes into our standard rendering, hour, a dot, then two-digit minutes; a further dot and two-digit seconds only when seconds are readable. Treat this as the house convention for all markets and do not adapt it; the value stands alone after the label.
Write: 5.32
